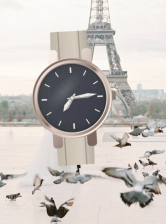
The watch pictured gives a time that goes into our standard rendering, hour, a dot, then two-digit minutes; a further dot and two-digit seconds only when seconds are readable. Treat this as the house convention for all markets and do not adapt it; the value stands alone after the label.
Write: 7.14
